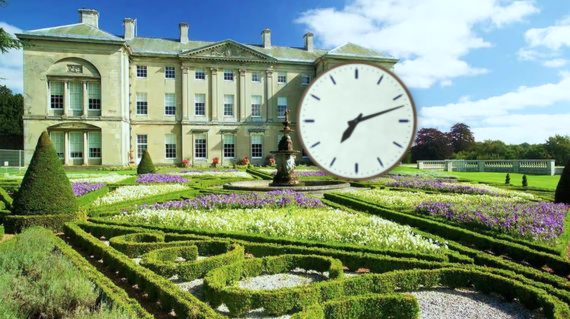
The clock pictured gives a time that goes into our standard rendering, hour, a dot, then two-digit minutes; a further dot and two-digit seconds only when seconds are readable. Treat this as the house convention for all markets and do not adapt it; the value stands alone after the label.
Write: 7.12
